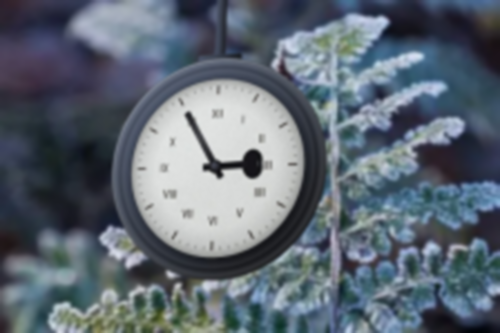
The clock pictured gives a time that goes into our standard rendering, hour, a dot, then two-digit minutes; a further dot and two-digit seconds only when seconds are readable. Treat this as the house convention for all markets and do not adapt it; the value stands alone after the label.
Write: 2.55
